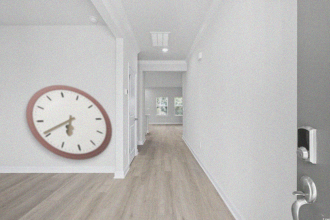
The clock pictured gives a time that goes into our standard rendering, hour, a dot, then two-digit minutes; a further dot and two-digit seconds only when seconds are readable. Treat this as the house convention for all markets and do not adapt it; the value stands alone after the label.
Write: 6.41
